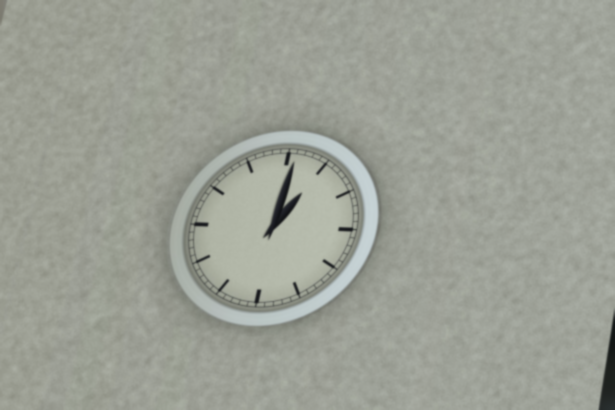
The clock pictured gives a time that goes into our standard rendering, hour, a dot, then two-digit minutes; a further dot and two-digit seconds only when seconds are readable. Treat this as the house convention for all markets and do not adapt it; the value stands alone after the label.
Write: 1.01
